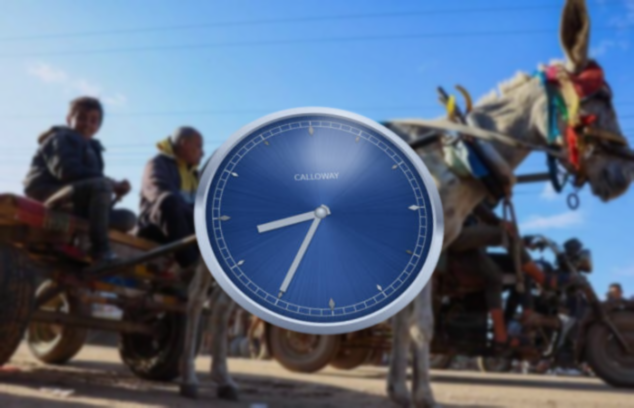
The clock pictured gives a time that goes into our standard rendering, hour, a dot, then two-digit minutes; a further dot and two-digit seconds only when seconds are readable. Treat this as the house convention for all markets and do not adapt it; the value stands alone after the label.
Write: 8.35
